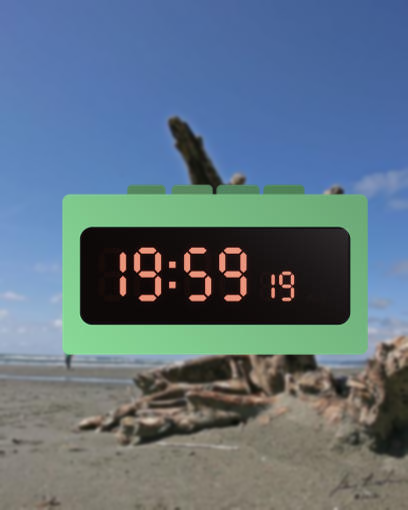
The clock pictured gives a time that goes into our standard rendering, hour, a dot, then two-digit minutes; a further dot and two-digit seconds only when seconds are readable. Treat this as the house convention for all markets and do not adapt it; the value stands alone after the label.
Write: 19.59.19
